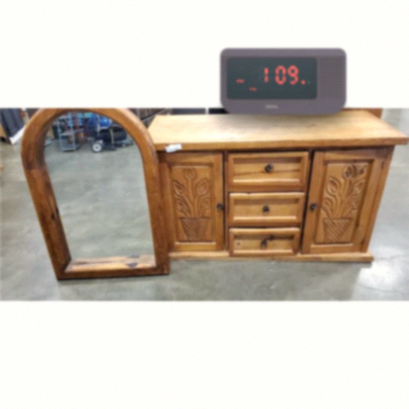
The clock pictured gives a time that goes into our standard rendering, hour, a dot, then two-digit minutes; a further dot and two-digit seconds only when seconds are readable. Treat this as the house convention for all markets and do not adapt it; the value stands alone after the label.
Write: 1.09
